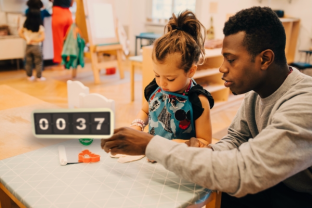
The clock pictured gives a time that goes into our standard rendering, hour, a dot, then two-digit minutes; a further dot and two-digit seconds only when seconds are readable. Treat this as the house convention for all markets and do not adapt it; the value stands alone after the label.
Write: 0.37
